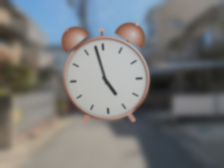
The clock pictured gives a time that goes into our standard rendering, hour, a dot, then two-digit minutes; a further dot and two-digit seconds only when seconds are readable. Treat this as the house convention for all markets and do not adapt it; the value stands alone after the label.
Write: 4.58
